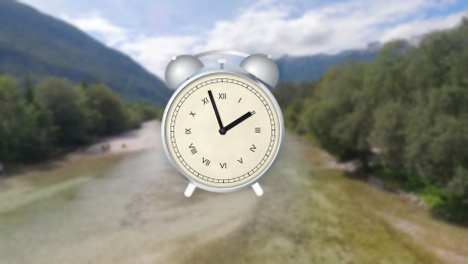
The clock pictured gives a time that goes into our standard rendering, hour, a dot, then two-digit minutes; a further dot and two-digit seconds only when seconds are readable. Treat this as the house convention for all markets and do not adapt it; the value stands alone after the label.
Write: 1.57
